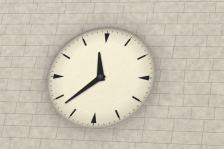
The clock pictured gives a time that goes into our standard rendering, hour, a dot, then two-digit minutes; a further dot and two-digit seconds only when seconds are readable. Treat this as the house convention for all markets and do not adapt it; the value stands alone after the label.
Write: 11.38
